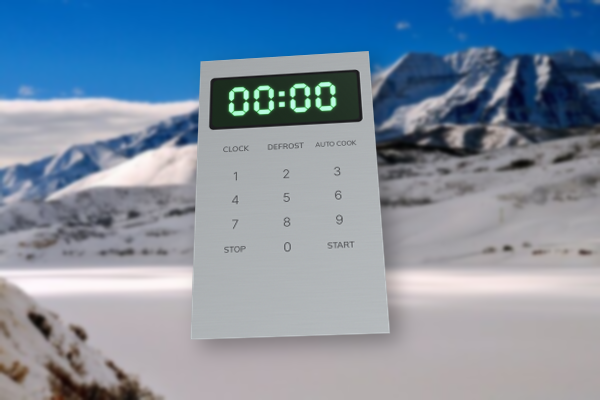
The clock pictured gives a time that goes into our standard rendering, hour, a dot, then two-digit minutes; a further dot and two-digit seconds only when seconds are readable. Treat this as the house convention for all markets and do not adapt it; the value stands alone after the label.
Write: 0.00
